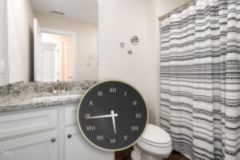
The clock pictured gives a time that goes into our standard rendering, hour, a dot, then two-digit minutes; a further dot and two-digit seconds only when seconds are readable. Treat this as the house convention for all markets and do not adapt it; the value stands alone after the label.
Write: 5.44
